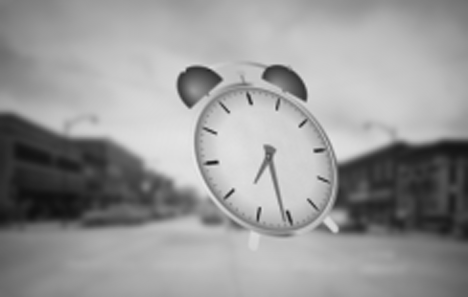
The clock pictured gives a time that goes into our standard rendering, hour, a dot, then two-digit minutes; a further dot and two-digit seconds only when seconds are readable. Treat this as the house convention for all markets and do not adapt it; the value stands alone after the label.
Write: 7.31
